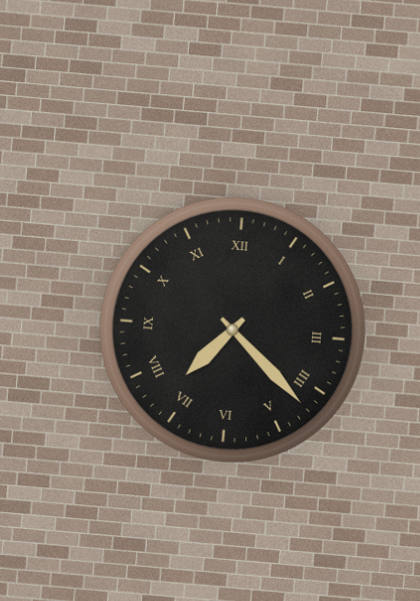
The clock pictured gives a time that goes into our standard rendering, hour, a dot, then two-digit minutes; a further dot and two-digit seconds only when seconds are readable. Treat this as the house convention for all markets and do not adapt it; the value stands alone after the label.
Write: 7.22
